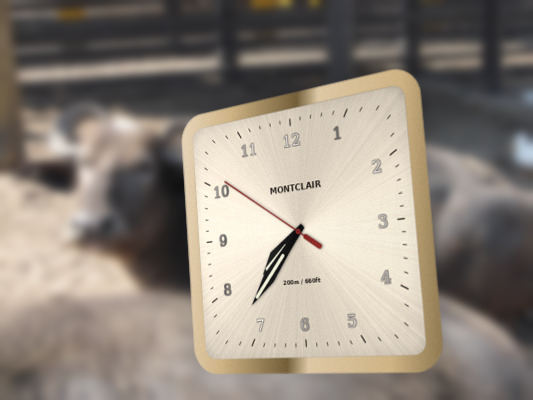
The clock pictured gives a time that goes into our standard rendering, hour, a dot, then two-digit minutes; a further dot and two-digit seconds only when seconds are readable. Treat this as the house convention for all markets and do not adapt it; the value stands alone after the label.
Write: 7.36.51
